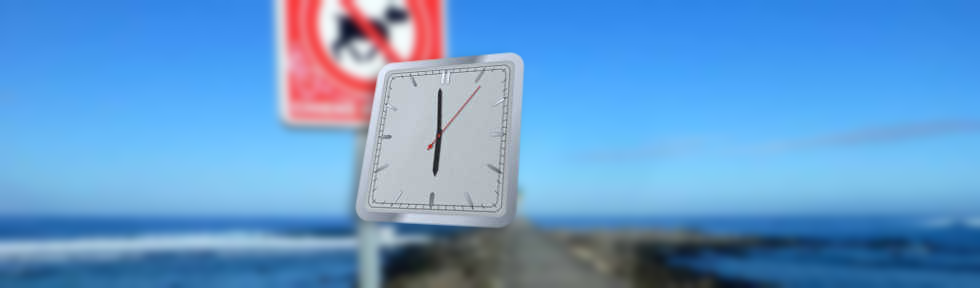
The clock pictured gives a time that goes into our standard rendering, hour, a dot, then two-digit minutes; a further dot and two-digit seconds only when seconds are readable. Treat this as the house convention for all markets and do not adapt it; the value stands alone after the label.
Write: 5.59.06
